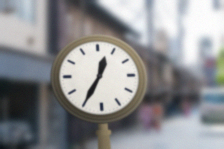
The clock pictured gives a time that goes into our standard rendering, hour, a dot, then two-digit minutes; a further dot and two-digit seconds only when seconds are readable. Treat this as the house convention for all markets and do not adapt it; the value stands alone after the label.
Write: 12.35
